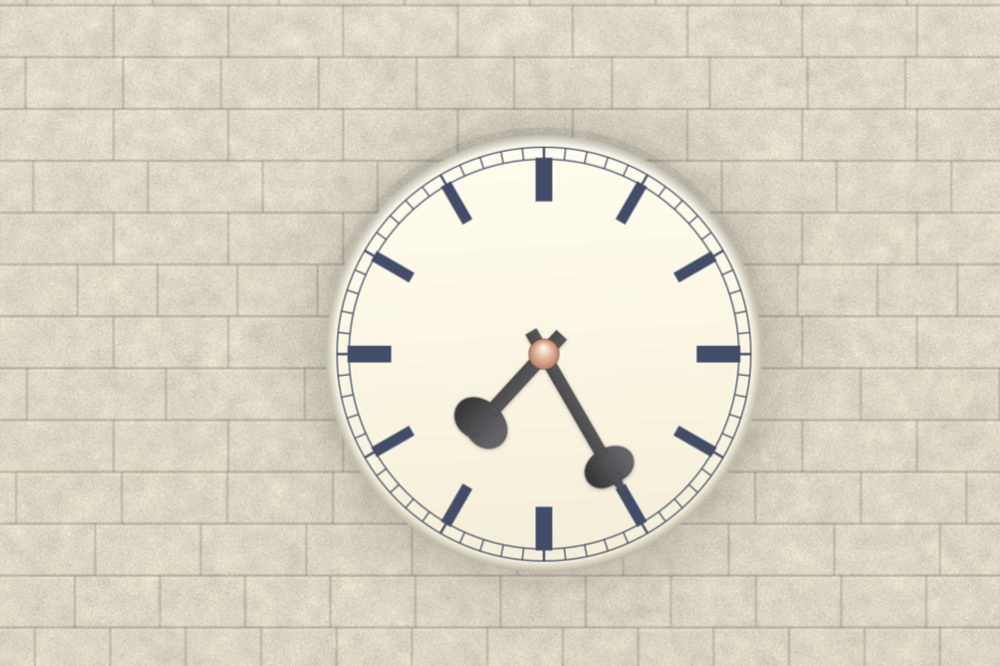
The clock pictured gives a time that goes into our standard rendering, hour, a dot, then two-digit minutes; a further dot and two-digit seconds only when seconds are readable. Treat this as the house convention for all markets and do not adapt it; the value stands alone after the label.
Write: 7.25
